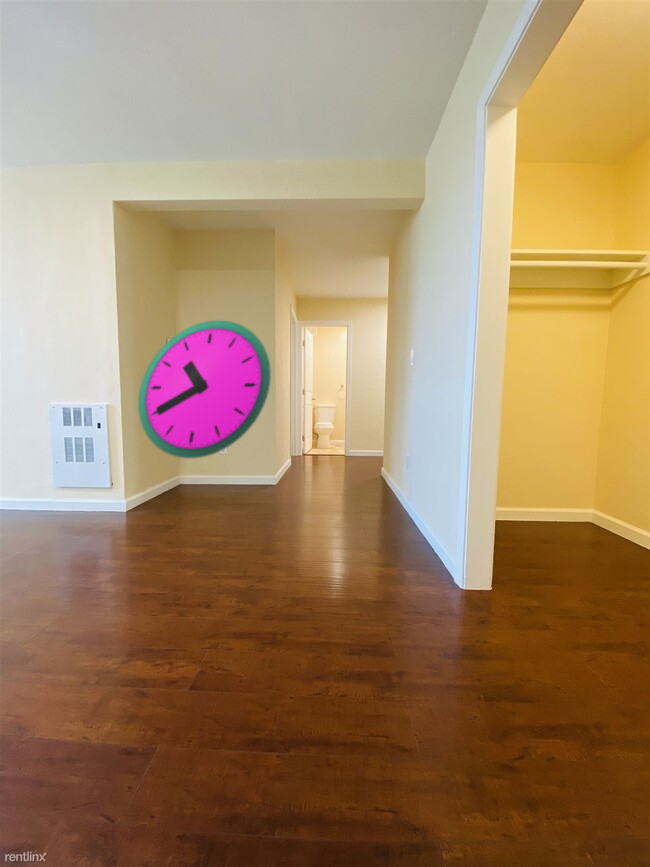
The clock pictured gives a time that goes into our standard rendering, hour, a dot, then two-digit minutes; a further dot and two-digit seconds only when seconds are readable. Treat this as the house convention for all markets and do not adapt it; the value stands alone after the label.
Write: 10.40
